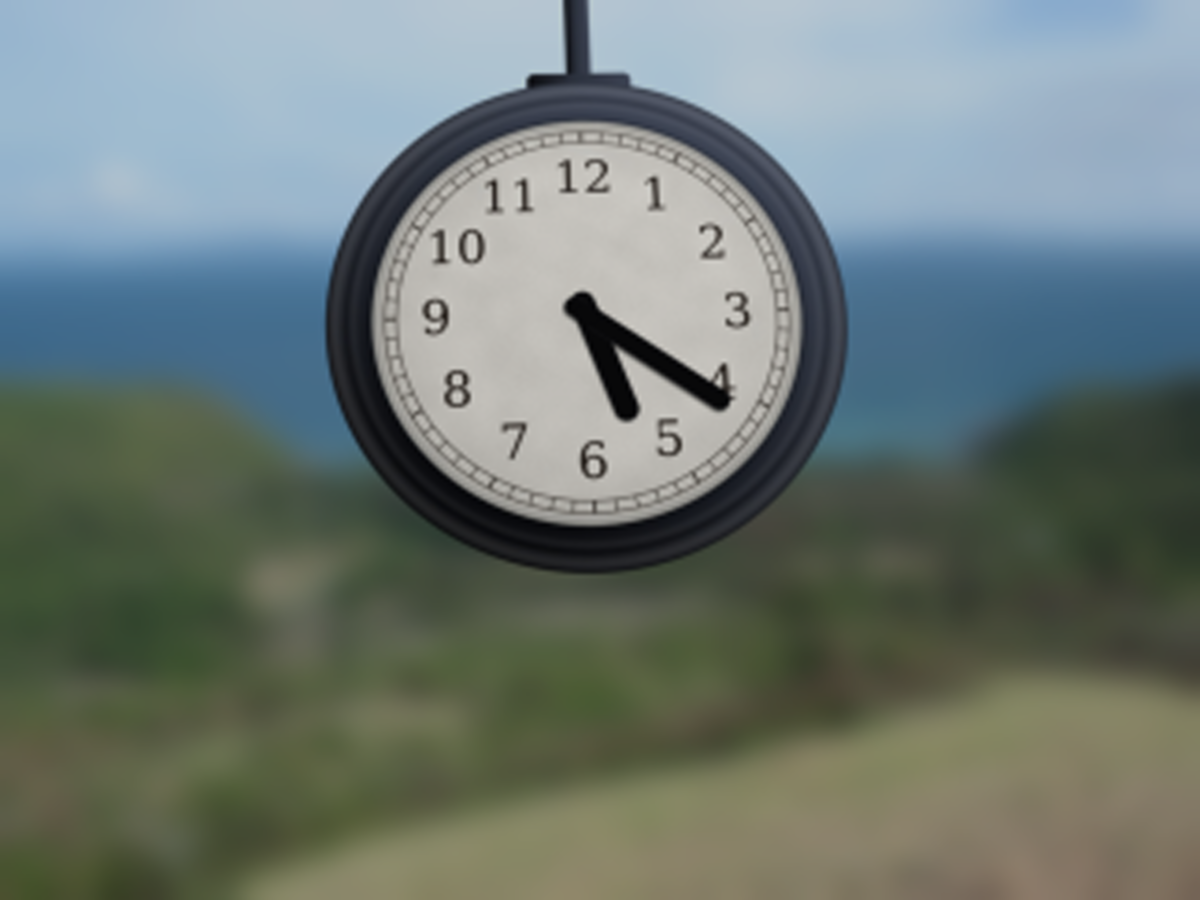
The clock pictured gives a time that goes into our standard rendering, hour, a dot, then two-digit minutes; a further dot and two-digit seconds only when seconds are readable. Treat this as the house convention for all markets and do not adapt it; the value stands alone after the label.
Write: 5.21
